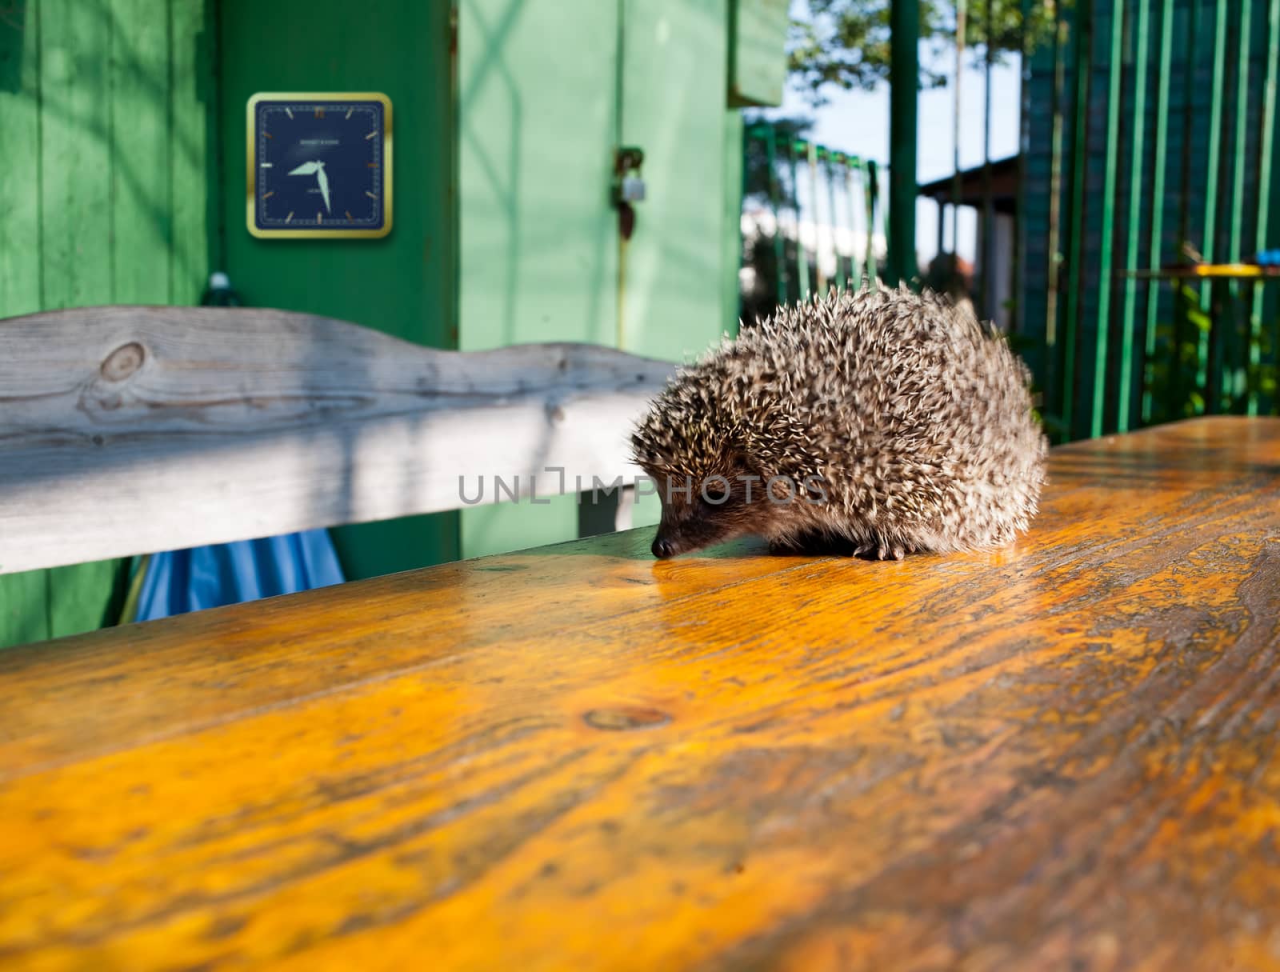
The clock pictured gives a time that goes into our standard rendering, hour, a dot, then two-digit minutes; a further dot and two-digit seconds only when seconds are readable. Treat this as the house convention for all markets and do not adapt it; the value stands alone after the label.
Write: 8.28
